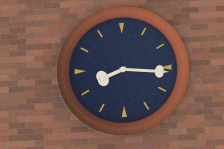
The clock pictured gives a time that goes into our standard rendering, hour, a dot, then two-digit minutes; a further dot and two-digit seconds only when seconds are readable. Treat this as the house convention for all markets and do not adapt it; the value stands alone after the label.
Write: 8.16
